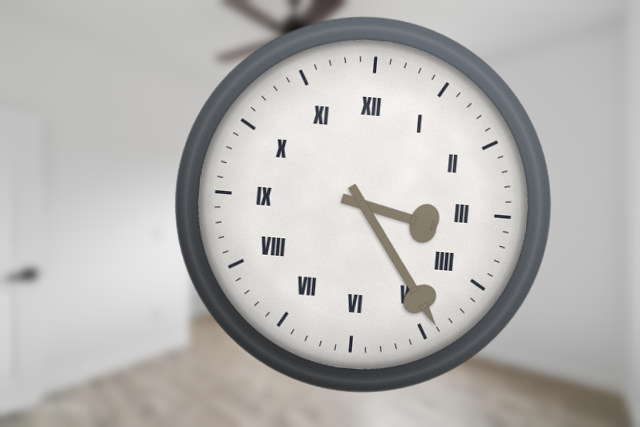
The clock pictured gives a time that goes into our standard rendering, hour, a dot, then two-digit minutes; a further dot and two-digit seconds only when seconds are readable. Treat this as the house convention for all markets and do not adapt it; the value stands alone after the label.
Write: 3.24
